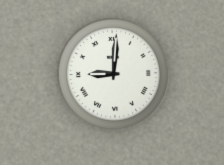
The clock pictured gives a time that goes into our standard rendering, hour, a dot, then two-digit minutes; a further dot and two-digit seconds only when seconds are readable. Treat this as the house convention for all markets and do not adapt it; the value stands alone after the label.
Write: 9.01
